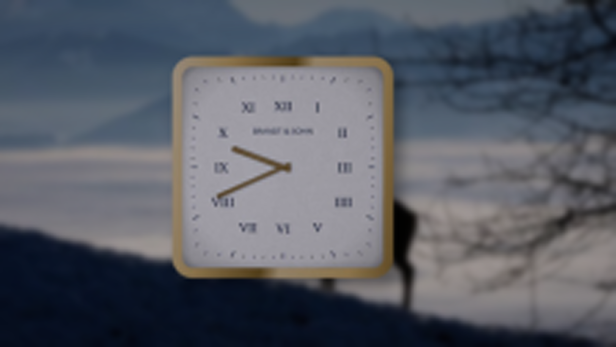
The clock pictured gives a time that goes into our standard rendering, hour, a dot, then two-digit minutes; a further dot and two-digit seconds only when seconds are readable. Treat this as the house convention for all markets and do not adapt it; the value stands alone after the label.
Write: 9.41
